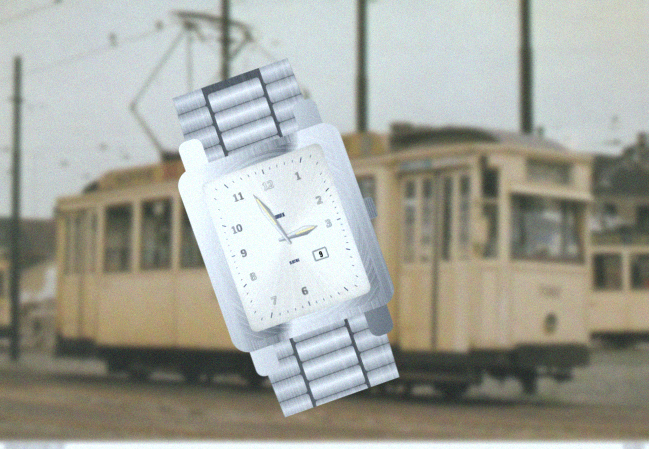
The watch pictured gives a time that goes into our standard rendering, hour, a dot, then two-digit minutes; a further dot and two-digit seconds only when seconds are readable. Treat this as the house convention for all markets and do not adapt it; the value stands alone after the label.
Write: 2.57
